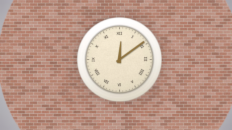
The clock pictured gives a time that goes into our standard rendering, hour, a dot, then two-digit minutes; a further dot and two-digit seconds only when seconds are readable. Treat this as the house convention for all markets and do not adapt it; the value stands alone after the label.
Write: 12.09
